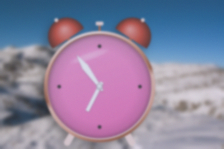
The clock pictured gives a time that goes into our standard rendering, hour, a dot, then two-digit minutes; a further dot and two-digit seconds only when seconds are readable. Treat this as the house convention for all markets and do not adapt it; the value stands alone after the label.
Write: 6.54
